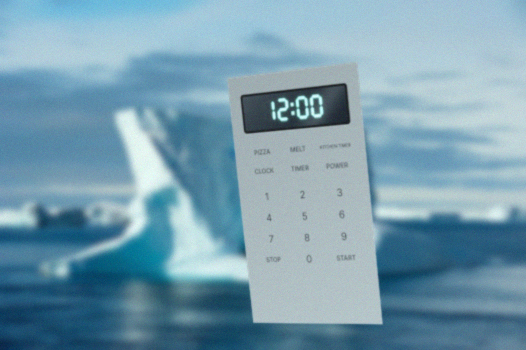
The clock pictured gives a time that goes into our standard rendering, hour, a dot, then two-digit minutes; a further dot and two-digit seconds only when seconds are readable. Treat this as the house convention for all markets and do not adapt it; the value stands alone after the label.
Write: 12.00
